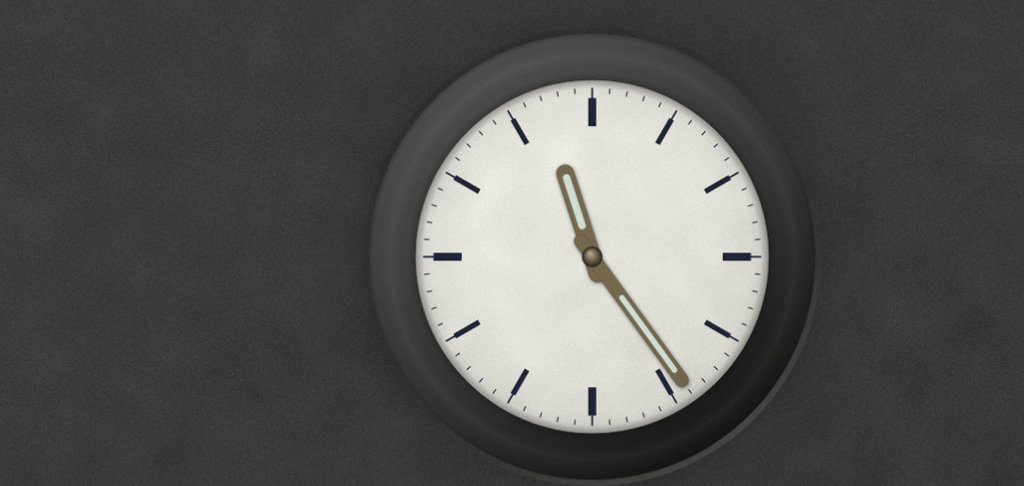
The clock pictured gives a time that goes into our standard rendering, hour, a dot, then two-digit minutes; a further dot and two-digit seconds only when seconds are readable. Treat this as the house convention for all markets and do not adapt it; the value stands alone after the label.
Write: 11.24
